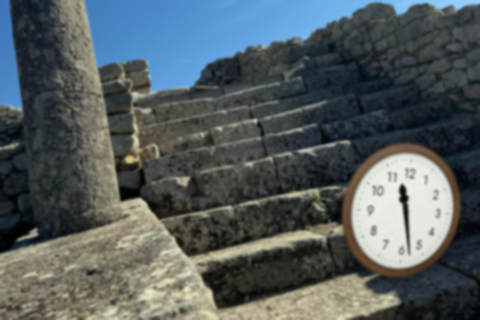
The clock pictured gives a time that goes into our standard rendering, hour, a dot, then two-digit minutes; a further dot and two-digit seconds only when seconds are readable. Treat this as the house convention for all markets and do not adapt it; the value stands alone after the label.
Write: 11.28
